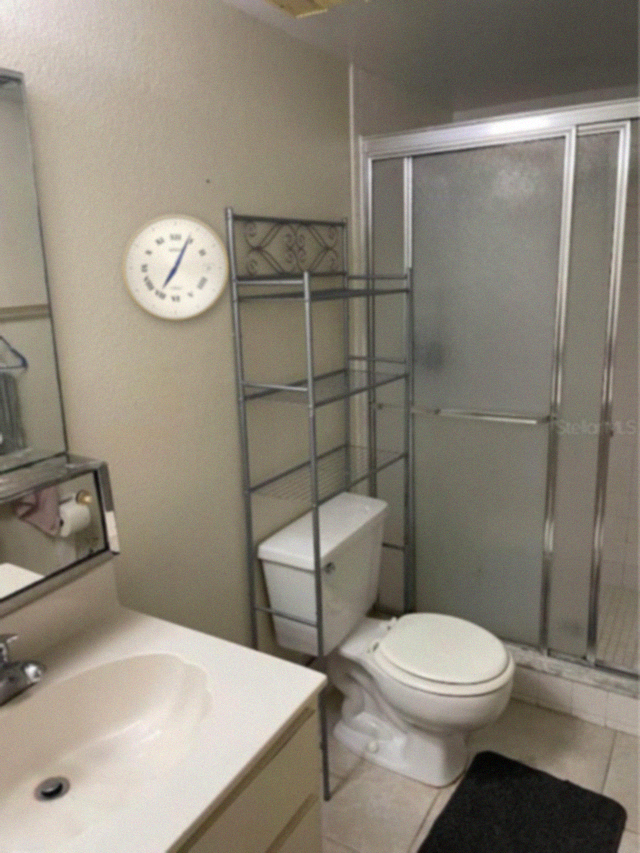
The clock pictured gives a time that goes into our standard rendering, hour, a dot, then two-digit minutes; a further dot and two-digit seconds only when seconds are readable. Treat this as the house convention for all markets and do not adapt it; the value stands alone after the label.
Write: 7.04
